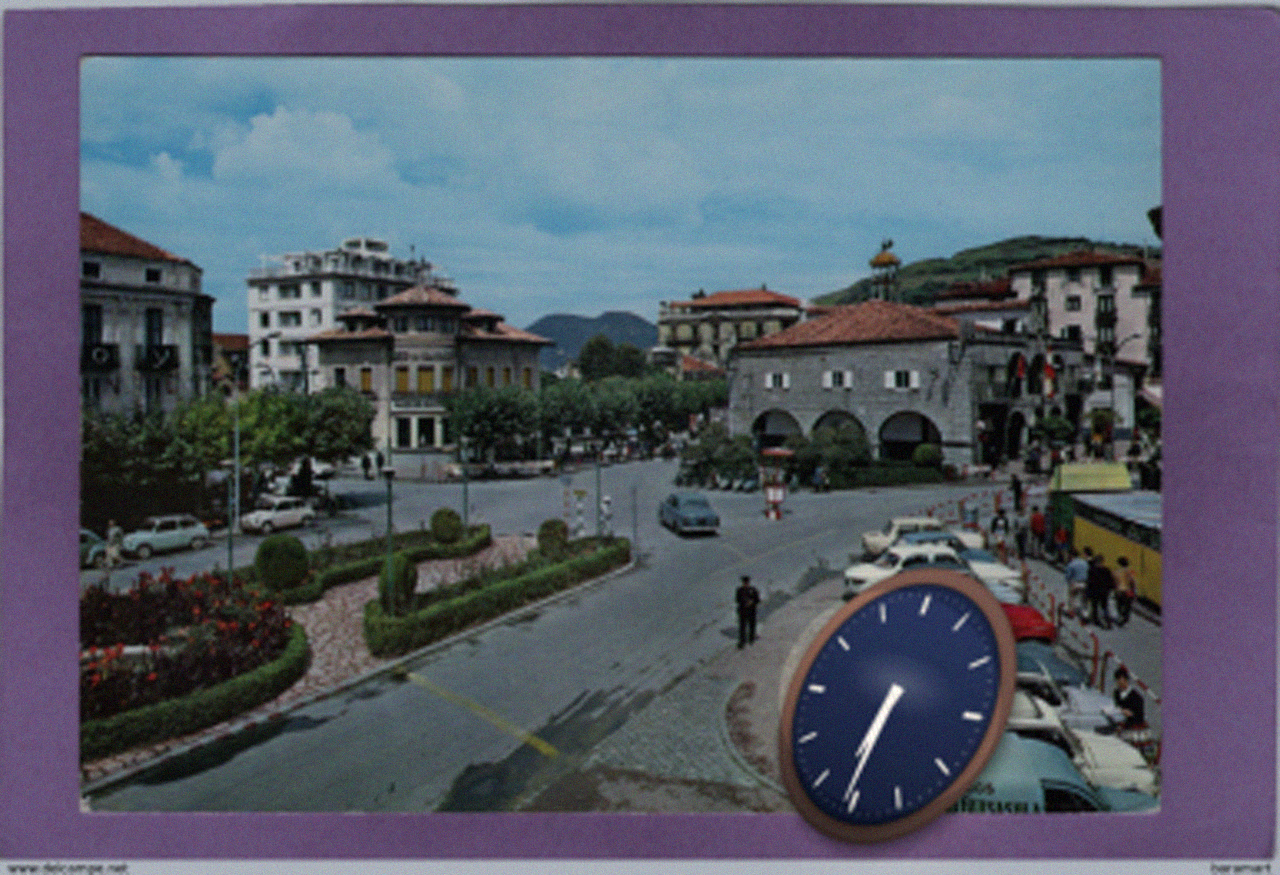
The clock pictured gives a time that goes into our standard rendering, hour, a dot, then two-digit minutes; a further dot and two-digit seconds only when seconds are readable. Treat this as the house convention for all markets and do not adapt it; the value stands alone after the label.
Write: 6.31
